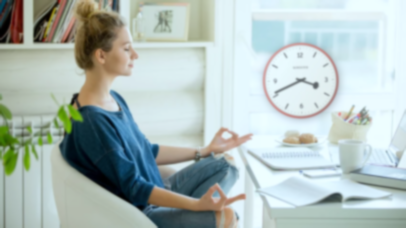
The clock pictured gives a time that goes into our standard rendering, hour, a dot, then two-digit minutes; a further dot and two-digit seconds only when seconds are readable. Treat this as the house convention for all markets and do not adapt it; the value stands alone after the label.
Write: 3.41
